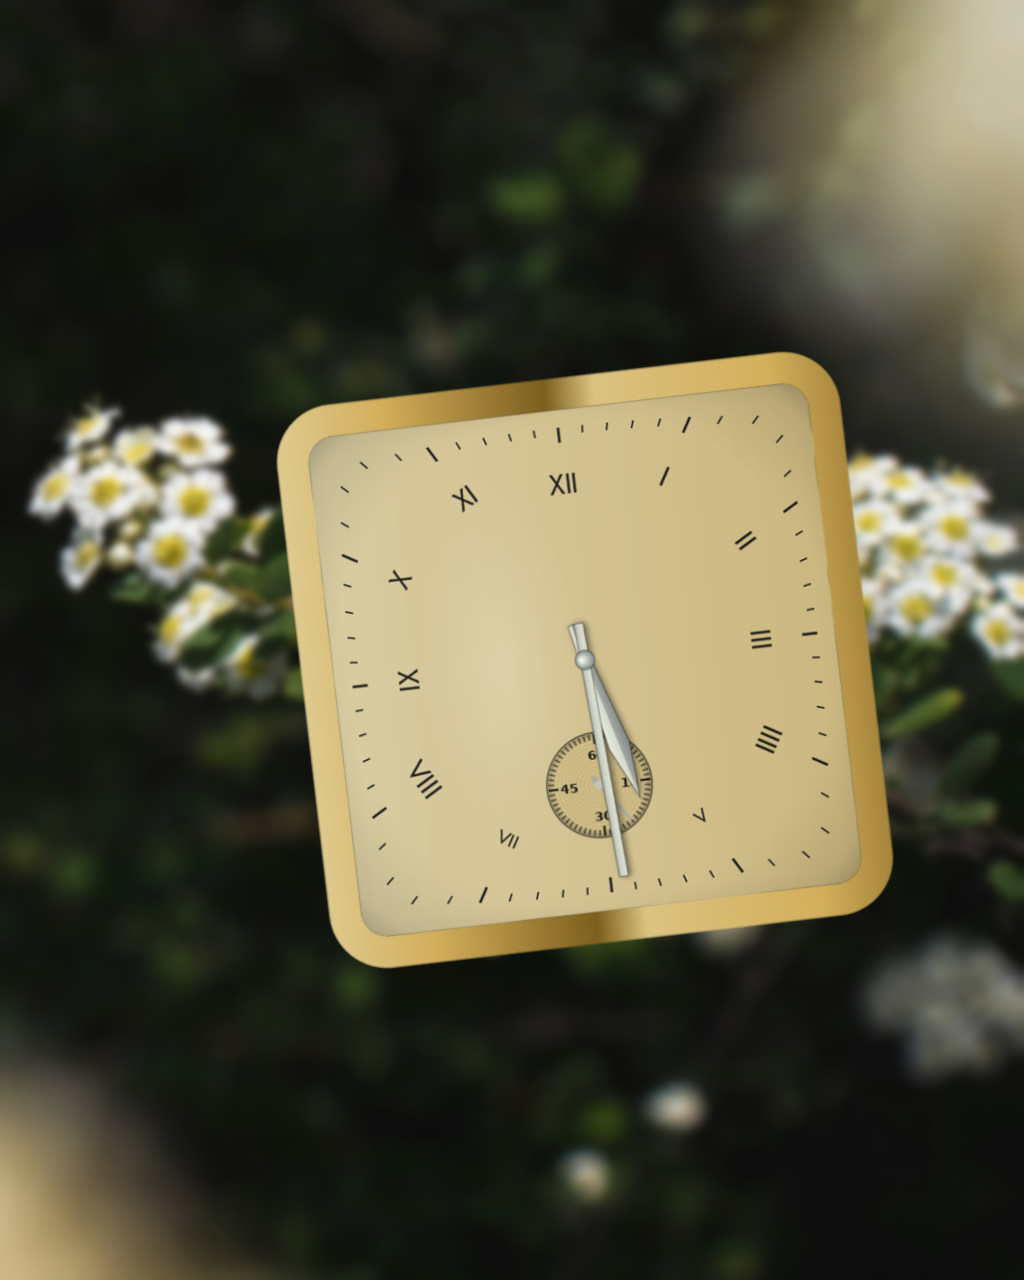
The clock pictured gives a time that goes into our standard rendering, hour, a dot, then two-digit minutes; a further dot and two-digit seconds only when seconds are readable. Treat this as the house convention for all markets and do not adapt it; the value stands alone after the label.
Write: 5.29.24
